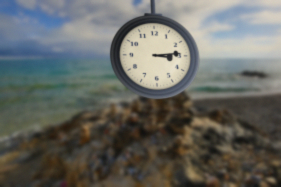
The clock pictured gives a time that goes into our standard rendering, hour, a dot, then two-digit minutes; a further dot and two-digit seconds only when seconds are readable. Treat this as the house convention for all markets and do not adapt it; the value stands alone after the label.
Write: 3.14
